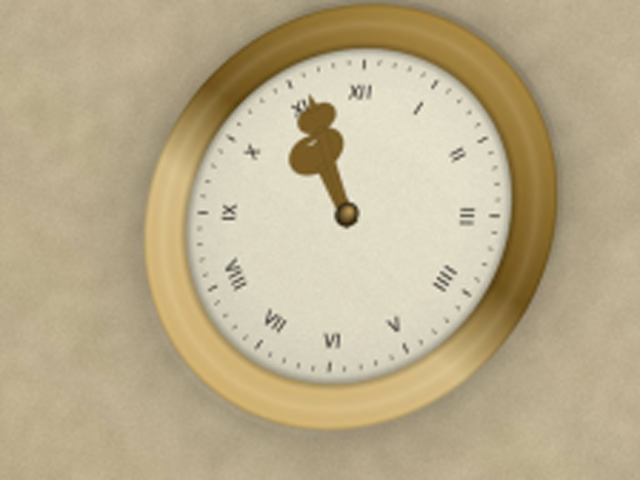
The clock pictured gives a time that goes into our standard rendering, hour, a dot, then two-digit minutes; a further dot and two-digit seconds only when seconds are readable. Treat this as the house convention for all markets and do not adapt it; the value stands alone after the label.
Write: 10.56
